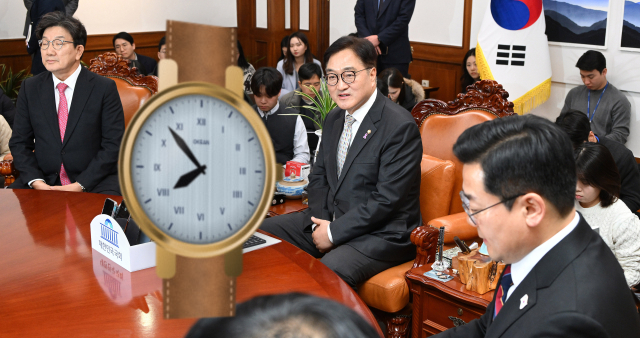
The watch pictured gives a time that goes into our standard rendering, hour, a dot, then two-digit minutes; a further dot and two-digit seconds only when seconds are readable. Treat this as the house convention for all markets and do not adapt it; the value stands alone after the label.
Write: 7.53
